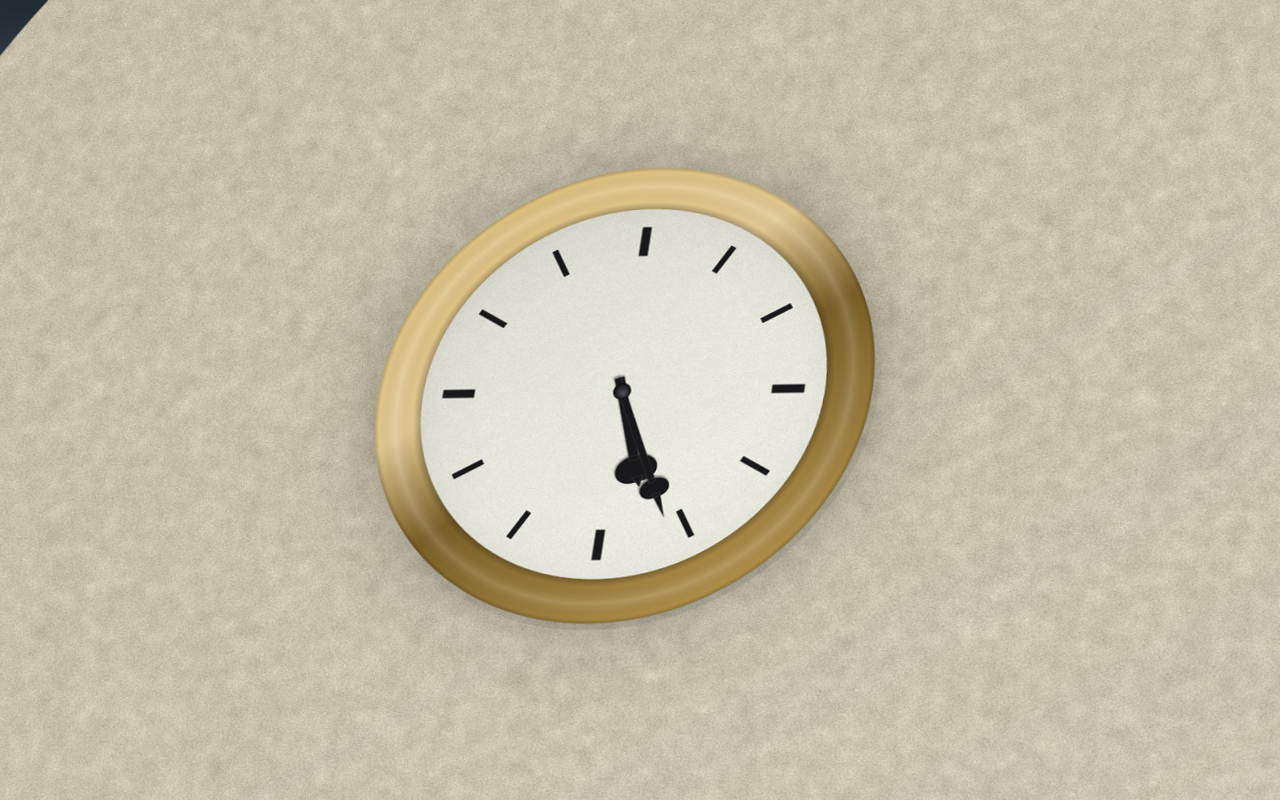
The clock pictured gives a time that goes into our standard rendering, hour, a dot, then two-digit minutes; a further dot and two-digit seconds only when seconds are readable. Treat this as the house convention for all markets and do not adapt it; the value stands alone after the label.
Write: 5.26
